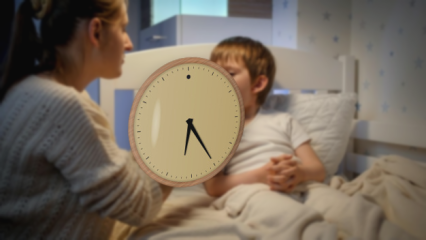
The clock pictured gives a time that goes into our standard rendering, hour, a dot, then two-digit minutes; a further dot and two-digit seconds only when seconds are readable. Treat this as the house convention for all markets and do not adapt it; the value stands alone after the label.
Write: 6.25
